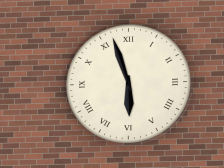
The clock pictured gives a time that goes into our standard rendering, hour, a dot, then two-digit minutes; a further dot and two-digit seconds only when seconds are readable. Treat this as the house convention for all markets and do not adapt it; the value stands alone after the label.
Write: 5.57
